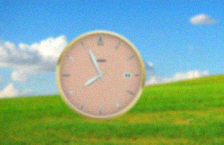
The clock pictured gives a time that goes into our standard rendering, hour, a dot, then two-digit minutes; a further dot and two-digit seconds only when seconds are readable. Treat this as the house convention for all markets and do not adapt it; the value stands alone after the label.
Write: 7.56
